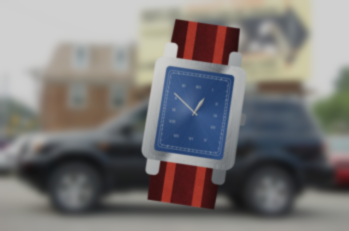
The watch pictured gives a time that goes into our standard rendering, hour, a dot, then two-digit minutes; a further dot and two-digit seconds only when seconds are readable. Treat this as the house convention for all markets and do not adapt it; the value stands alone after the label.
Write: 12.51
